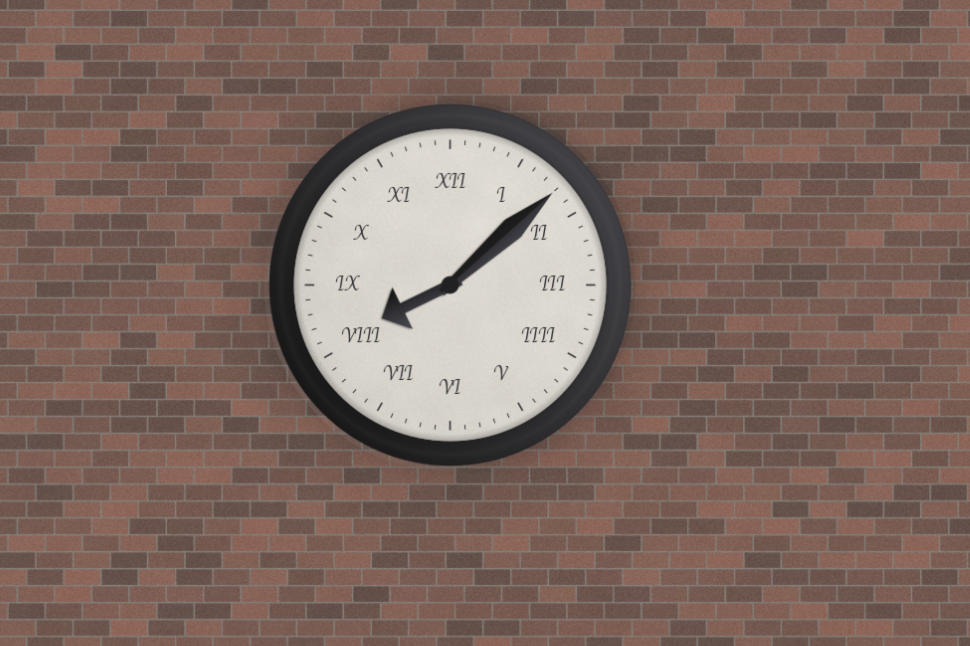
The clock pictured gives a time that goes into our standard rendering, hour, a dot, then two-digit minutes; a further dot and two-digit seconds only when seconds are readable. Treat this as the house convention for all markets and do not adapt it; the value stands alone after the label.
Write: 8.08
